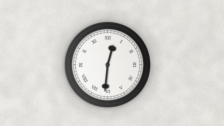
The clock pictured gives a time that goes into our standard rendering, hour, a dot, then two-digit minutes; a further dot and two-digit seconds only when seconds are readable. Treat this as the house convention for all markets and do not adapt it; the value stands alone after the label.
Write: 12.31
